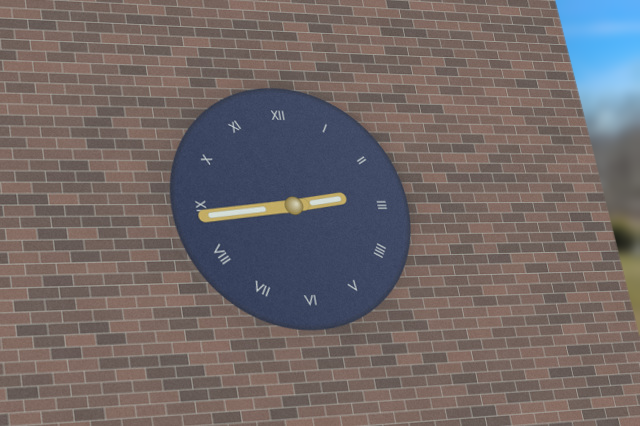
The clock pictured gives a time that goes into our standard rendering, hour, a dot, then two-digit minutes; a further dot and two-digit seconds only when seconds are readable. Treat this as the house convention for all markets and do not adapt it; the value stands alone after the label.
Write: 2.44
